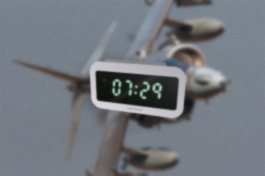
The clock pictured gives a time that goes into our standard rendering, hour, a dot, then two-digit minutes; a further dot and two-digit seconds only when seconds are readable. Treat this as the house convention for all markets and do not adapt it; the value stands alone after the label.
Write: 7.29
